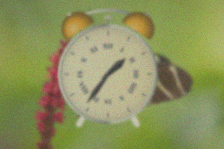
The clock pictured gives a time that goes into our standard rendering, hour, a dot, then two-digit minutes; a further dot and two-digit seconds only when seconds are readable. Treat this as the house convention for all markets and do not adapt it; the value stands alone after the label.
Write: 1.36
